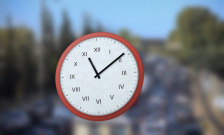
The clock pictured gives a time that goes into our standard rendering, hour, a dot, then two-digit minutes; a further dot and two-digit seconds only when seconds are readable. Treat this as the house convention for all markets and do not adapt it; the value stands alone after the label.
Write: 11.09
